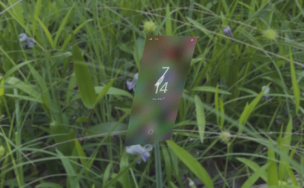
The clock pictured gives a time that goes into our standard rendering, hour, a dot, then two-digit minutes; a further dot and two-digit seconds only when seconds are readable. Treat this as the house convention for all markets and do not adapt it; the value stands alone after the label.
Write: 7.14
